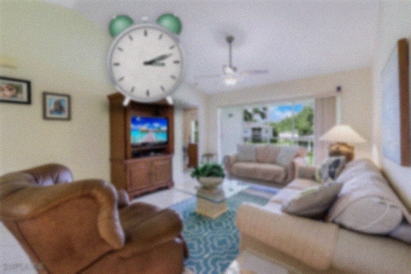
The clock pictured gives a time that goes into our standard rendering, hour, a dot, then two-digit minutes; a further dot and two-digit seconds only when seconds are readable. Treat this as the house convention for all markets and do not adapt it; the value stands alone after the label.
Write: 3.12
